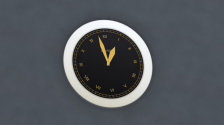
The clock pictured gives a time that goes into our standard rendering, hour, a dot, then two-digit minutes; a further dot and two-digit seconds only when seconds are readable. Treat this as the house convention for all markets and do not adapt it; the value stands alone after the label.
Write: 12.58
